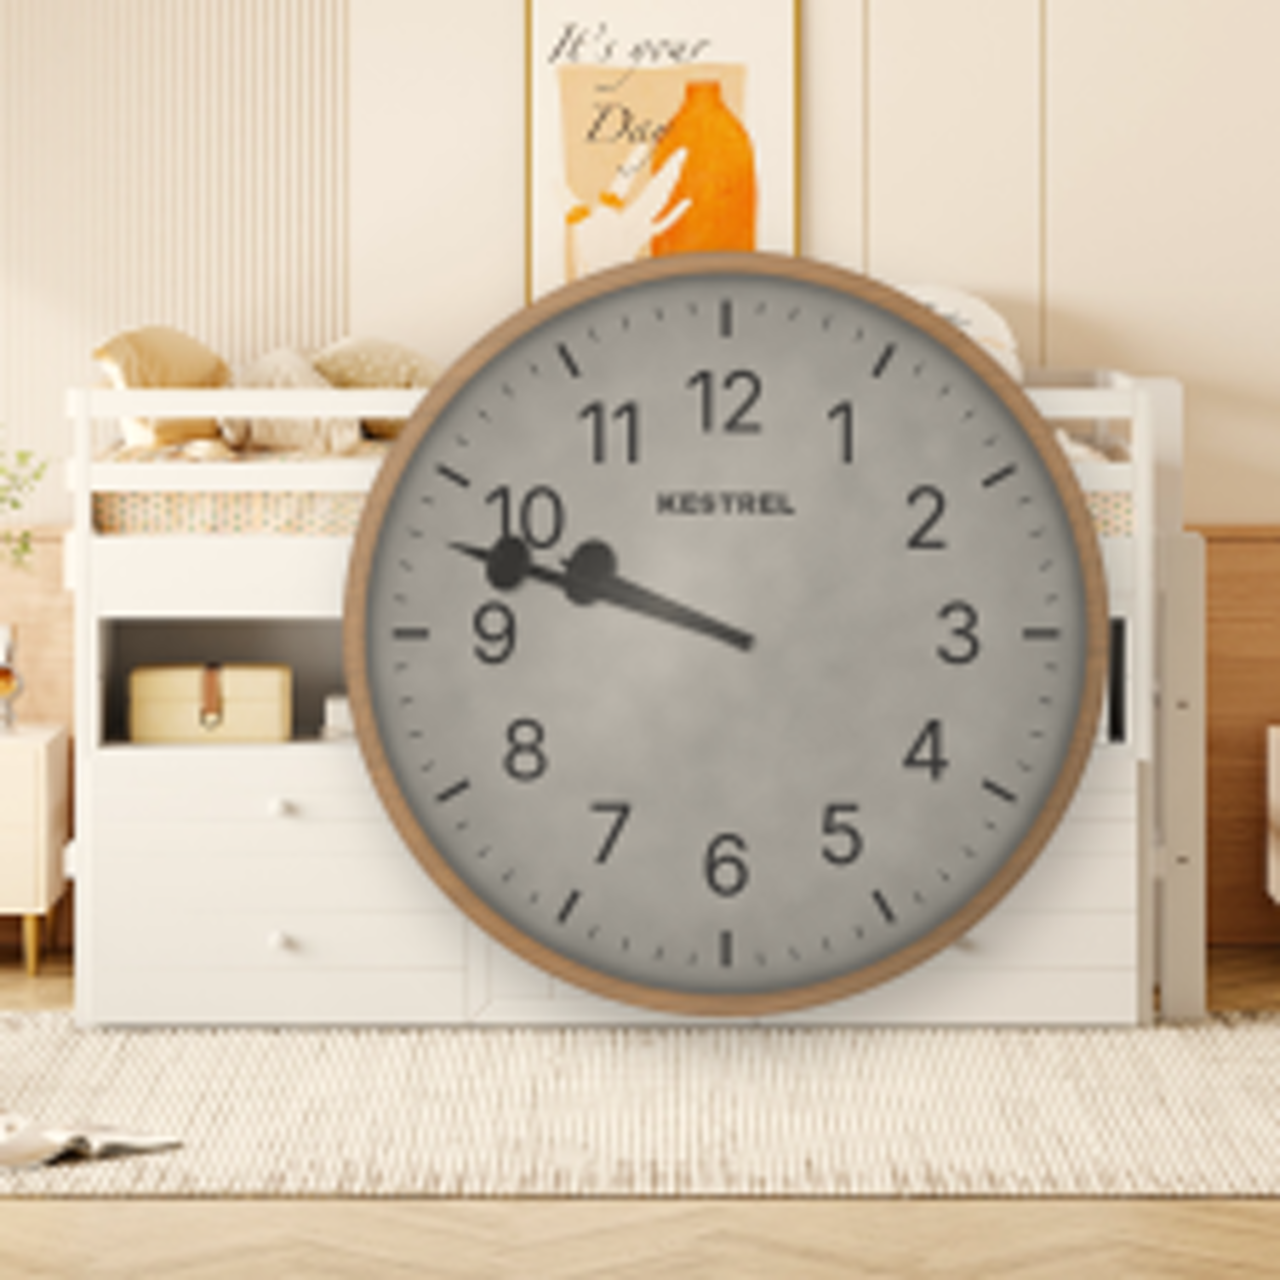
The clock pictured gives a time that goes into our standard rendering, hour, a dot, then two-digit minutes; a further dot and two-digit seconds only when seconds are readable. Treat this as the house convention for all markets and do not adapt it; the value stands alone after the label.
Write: 9.48
